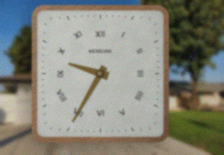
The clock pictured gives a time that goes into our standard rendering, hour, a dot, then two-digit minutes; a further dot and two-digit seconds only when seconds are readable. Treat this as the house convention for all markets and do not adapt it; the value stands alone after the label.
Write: 9.35
